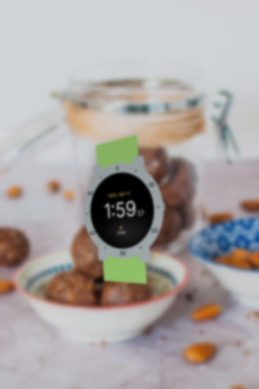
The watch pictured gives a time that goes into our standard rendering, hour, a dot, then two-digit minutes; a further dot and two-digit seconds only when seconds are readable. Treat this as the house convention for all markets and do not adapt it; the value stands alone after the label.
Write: 1.59
